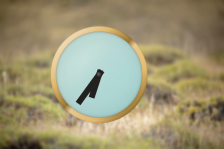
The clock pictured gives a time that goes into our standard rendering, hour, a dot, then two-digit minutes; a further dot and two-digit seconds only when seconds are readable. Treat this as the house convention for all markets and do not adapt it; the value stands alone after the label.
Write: 6.36
